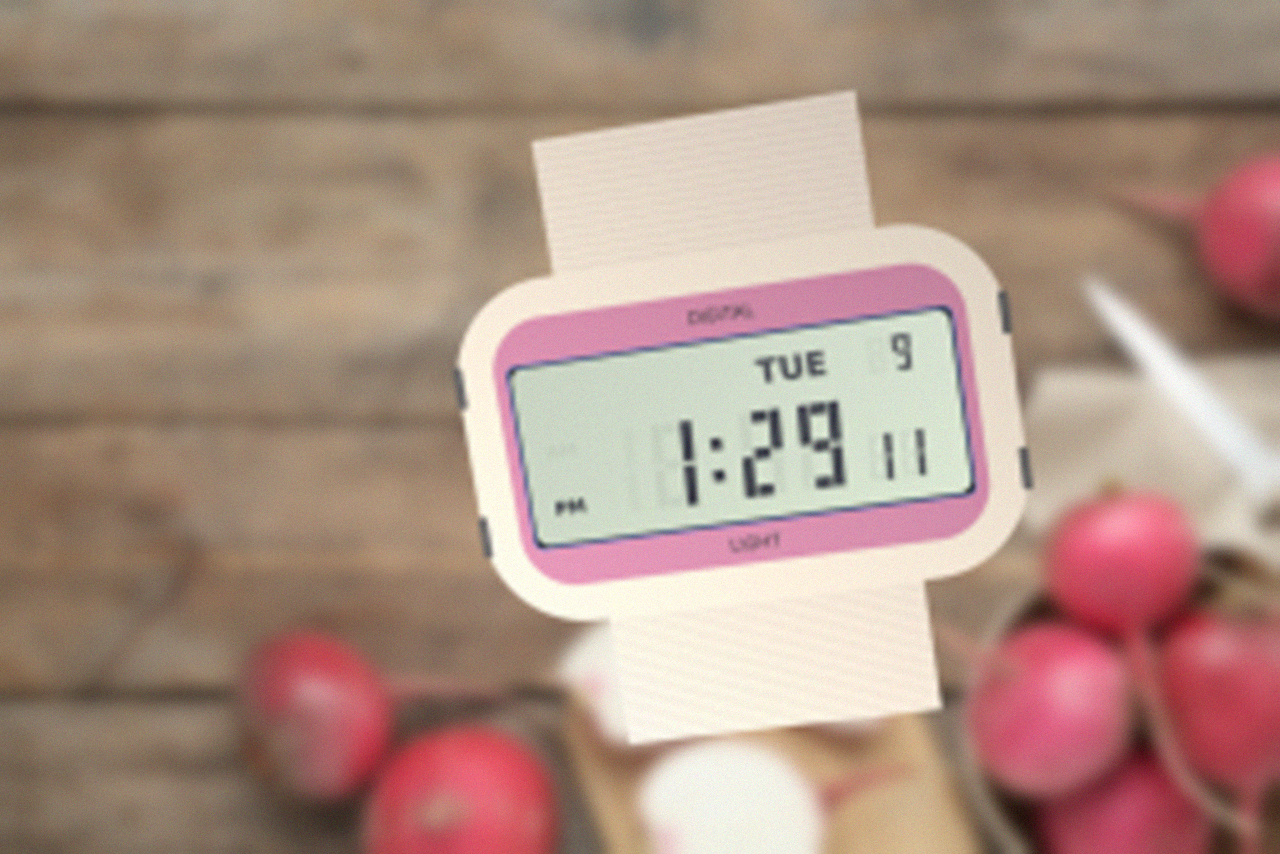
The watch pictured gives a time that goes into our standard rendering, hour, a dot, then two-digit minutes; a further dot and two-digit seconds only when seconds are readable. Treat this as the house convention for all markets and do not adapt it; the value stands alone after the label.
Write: 1.29.11
